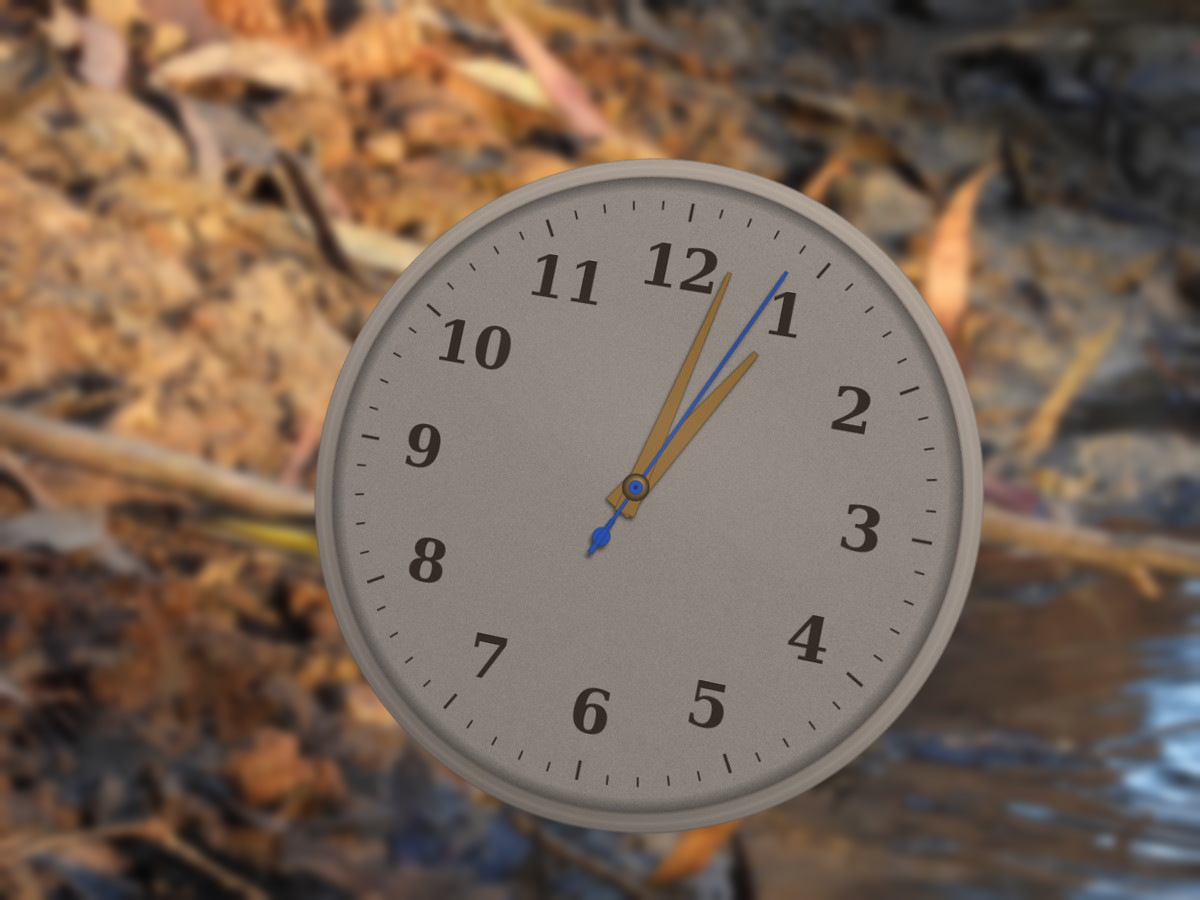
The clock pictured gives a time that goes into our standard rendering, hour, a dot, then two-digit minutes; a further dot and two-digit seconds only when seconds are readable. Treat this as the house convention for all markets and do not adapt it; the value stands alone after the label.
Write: 1.02.04
